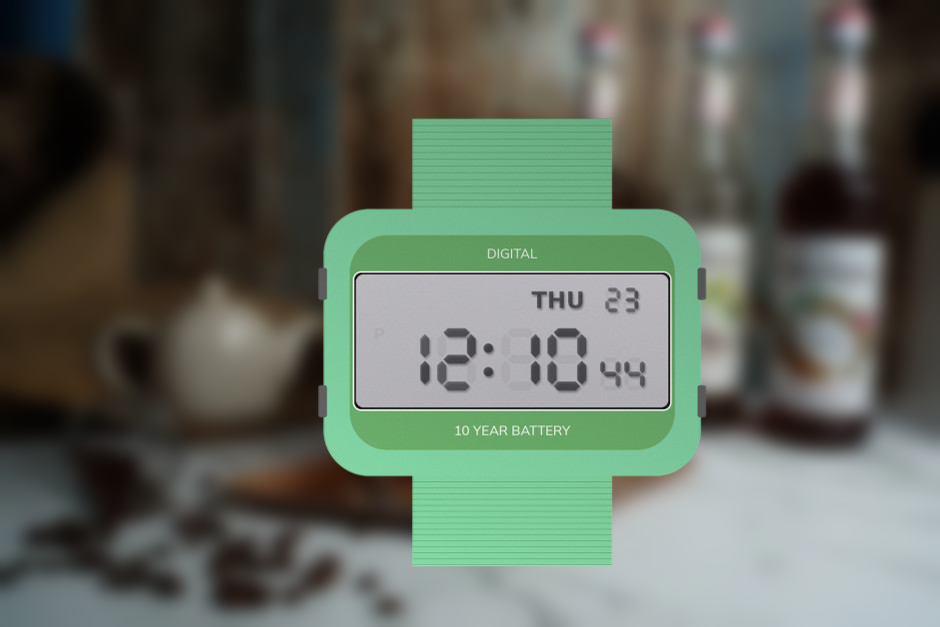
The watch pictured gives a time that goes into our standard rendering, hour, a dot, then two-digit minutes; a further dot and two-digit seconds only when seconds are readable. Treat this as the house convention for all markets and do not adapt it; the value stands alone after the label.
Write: 12.10.44
